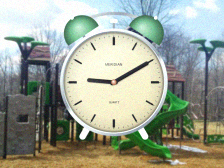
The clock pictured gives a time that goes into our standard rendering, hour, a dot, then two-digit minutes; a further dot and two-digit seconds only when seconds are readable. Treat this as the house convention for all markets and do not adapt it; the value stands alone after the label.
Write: 9.10
